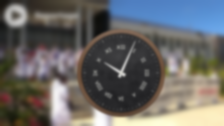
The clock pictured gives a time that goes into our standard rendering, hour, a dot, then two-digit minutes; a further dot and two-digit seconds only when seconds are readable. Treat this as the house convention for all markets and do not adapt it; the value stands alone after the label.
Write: 10.04
